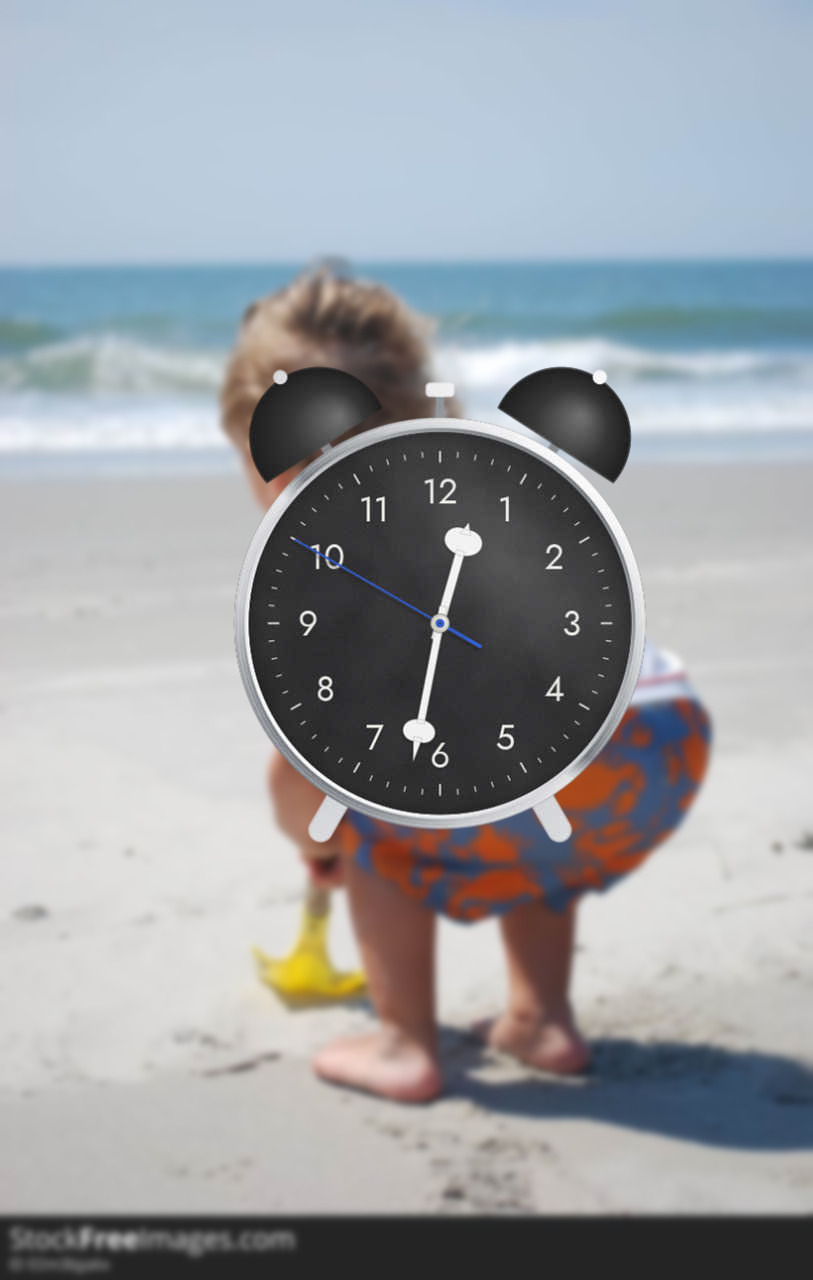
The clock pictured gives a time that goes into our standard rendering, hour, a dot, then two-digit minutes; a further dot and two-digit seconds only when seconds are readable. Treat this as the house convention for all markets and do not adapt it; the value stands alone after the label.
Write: 12.31.50
